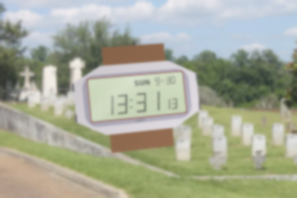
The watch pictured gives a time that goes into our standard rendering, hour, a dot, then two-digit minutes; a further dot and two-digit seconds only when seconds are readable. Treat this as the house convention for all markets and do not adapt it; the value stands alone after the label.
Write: 13.31
